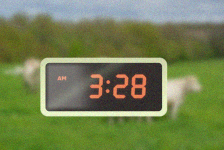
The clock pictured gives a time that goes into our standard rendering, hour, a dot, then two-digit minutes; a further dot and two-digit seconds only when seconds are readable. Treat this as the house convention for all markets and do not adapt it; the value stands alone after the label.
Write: 3.28
